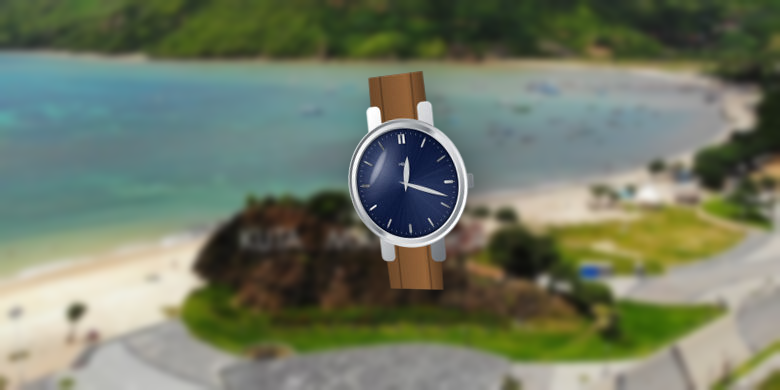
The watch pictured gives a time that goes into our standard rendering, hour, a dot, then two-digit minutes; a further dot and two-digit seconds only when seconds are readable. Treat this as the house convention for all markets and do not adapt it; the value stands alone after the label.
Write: 12.18
